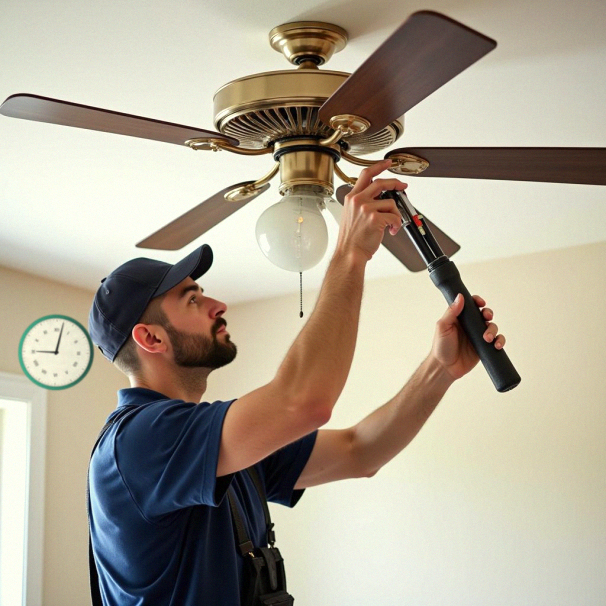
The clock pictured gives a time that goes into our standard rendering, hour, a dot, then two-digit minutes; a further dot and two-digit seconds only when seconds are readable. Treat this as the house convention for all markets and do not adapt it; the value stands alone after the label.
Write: 9.02
